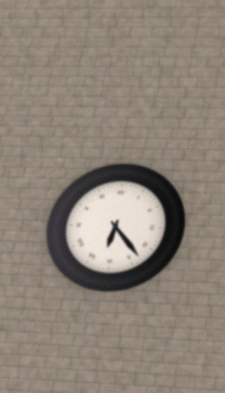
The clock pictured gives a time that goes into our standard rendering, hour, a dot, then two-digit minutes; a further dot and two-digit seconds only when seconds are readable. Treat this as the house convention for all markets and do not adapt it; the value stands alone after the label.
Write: 6.23
